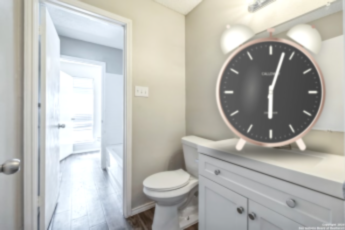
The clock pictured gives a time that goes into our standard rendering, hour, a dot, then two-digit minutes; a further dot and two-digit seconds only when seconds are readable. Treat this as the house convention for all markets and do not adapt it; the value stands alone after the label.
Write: 6.03
